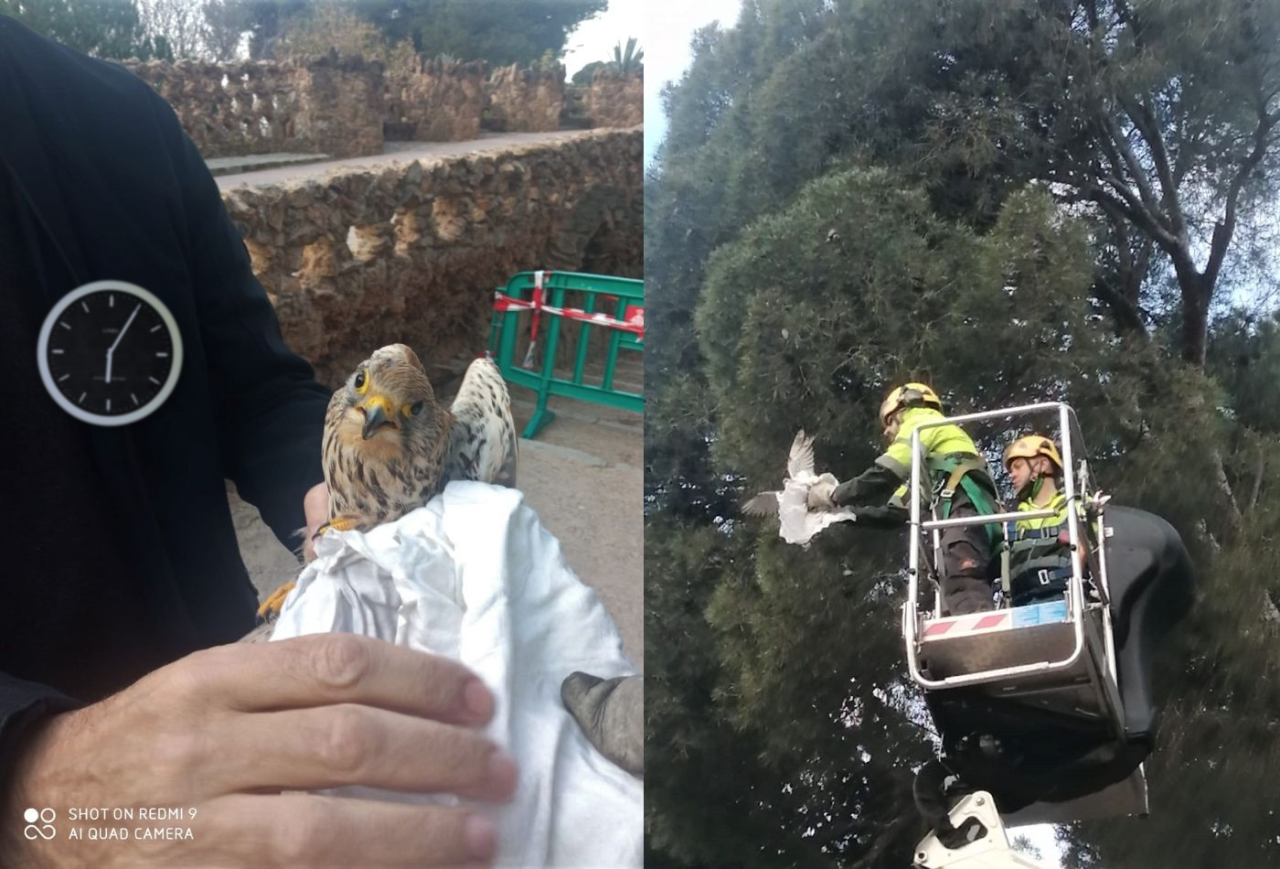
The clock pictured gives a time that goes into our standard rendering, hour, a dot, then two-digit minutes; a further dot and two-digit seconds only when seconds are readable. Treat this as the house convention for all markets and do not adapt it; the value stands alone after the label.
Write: 6.05
